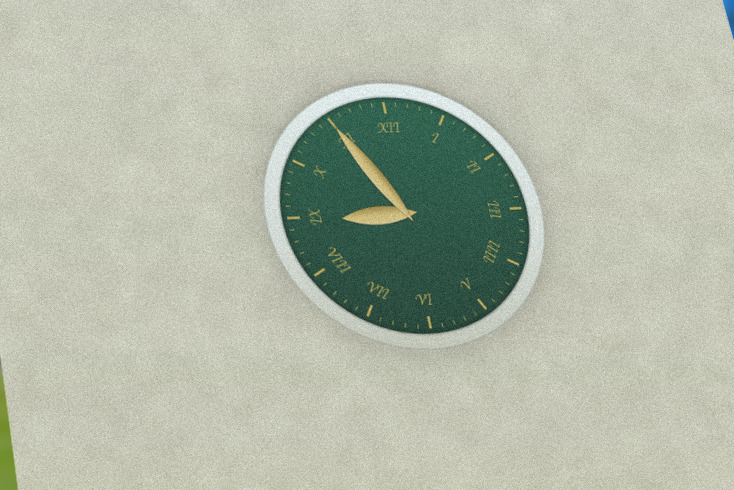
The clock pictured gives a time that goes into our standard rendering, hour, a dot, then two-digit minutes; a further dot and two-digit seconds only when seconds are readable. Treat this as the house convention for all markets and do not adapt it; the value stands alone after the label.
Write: 8.55
